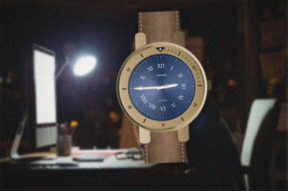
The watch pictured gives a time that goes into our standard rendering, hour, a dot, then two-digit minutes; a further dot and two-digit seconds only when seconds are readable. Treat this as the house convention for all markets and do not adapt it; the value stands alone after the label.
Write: 2.45
